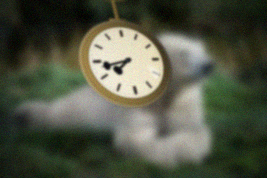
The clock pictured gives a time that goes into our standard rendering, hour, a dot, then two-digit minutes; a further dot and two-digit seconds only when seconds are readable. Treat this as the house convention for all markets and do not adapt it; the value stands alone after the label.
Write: 7.43
